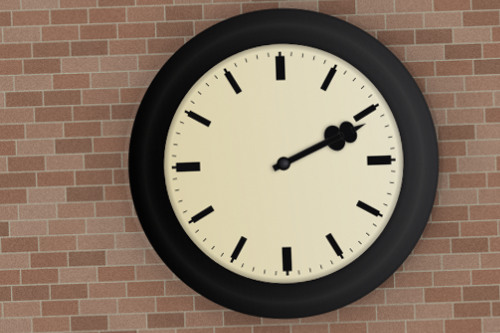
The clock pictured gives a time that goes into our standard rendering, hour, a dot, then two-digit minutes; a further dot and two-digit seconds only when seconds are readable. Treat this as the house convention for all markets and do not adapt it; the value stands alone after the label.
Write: 2.11
